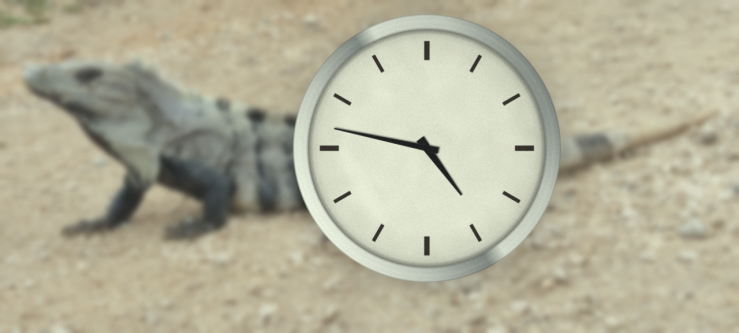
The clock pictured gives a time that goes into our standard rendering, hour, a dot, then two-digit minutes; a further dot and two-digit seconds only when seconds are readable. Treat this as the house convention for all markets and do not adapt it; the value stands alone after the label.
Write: 4.47
